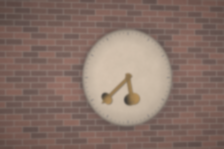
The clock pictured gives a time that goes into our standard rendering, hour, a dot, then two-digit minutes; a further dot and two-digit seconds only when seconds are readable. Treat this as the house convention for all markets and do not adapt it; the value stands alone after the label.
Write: 5.38
